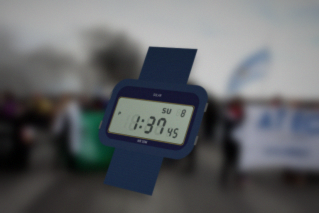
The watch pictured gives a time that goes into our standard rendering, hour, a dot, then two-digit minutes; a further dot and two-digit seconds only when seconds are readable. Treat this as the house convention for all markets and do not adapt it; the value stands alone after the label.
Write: 1.37.45
